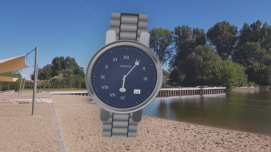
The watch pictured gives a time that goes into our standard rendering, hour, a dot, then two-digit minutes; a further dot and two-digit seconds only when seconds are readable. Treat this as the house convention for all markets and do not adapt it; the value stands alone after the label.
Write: 6.06
